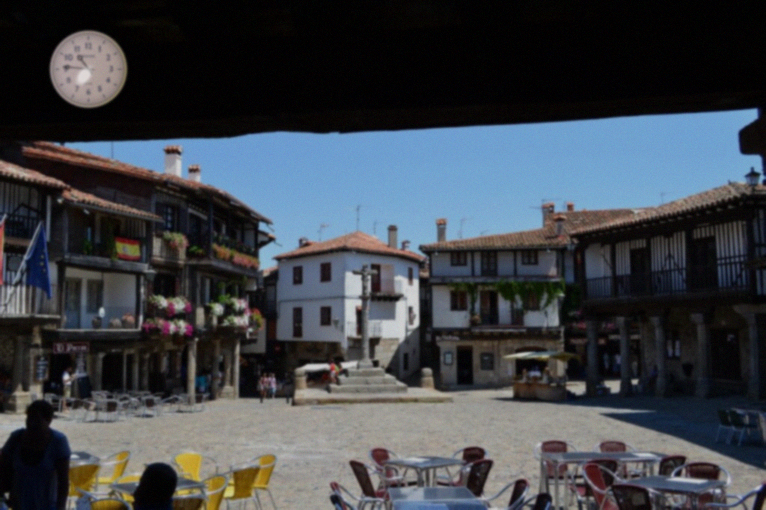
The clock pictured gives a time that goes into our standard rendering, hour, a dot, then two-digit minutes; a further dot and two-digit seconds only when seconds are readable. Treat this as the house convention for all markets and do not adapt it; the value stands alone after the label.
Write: 10.46
